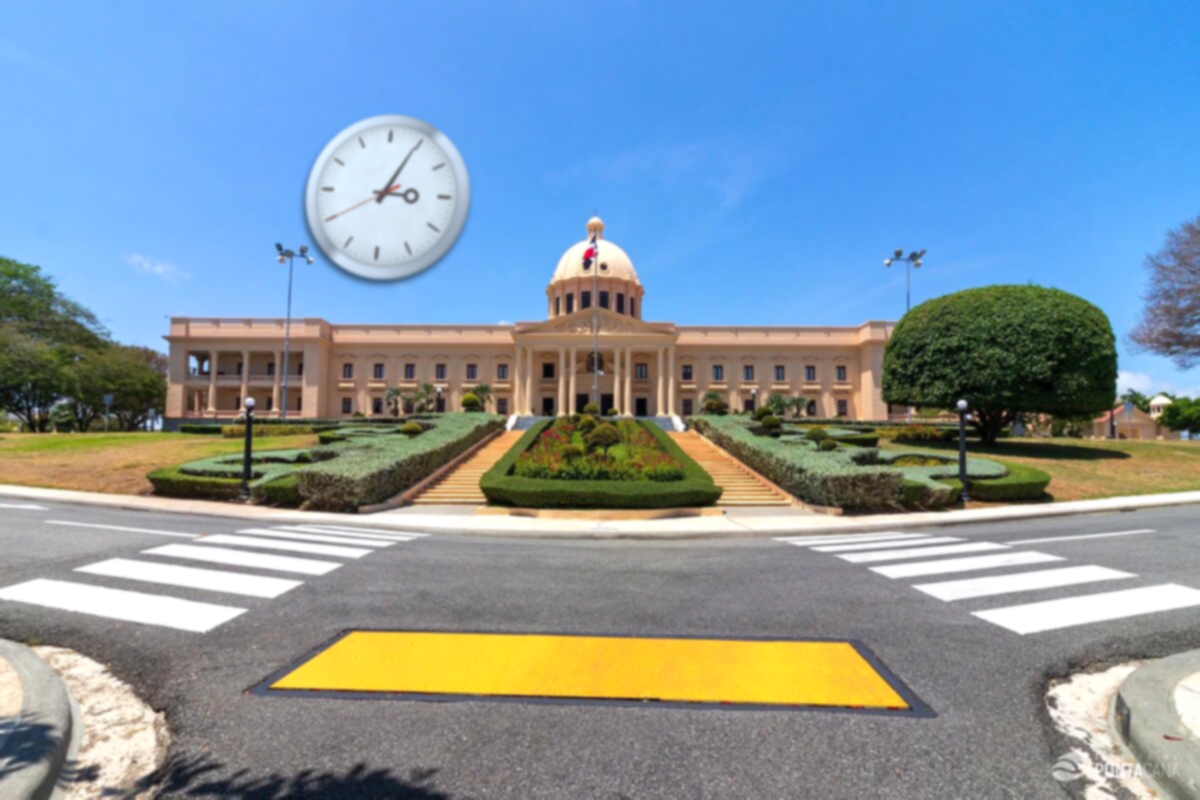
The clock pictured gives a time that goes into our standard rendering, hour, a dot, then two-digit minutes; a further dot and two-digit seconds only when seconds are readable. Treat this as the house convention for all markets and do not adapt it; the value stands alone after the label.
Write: 3.04.40
